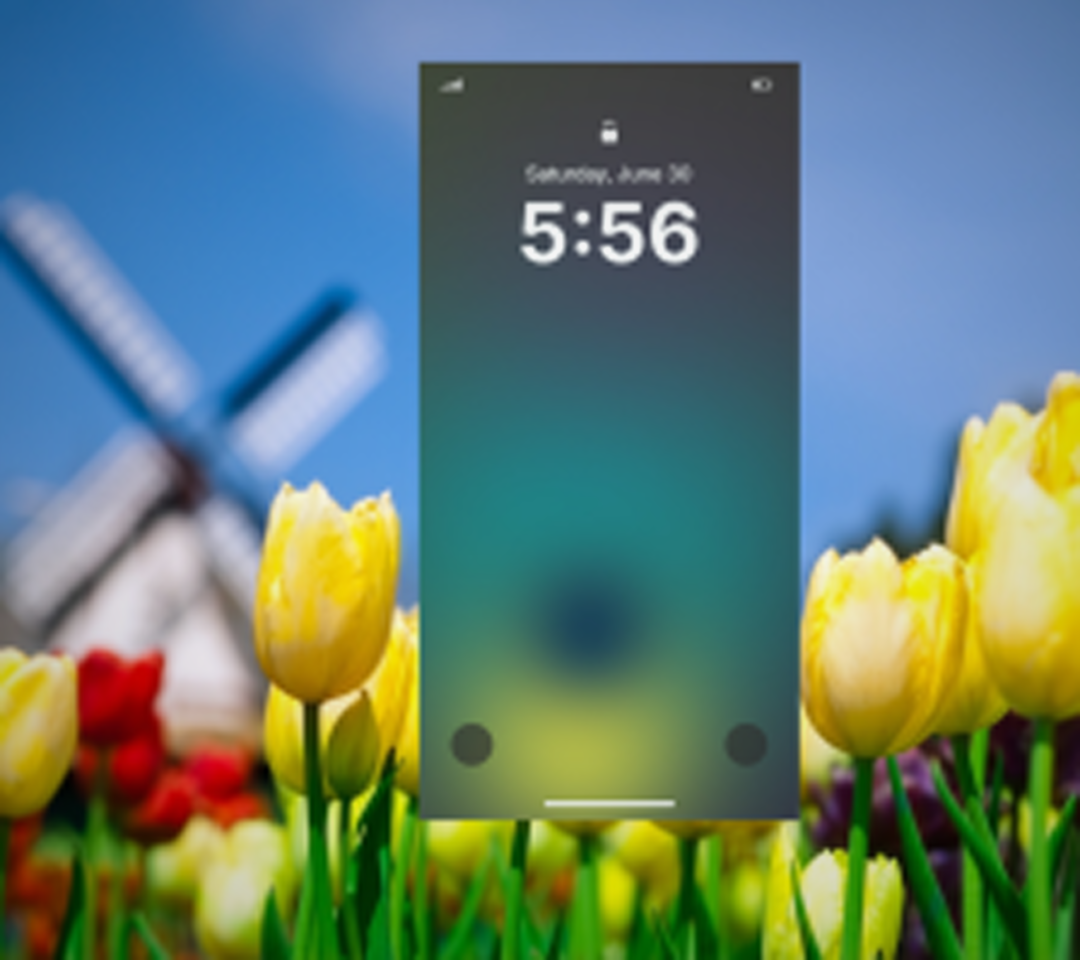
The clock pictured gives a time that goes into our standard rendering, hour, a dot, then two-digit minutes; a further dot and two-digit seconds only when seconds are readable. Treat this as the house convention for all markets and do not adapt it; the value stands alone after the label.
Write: 5.56
